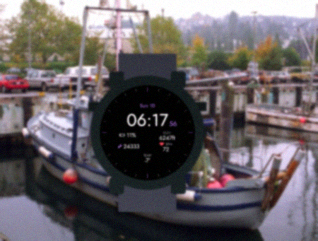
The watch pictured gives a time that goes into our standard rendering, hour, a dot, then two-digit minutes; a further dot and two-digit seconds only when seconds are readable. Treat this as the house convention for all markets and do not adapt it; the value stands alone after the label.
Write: 6.17
